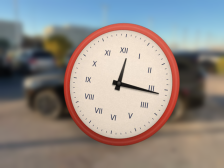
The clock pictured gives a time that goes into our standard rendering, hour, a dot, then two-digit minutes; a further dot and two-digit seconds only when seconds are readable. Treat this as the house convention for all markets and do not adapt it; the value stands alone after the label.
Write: 12.16
